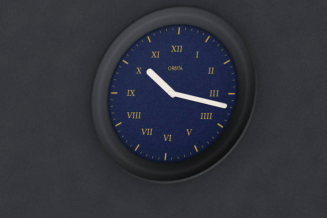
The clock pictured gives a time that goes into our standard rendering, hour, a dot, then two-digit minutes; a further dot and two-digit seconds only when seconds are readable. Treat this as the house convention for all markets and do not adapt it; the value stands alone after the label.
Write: 10.17
